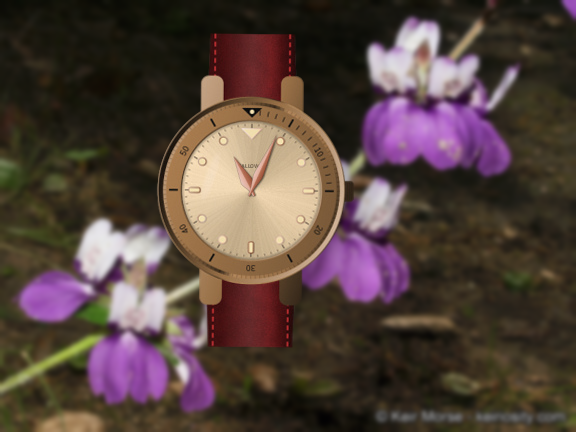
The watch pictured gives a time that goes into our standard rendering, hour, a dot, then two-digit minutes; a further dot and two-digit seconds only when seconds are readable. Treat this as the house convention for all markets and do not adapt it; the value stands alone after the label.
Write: 11.04
